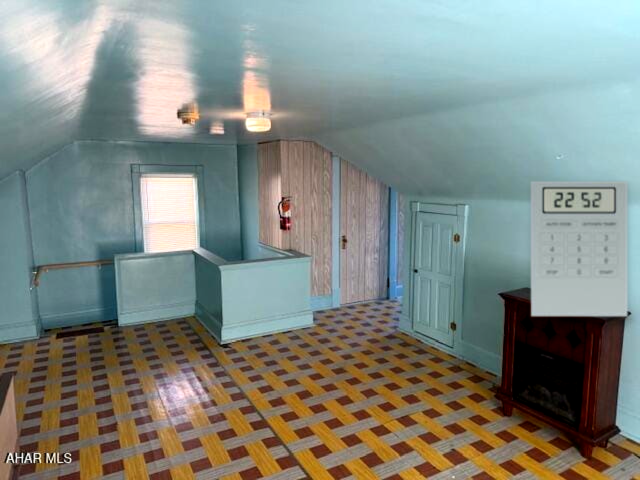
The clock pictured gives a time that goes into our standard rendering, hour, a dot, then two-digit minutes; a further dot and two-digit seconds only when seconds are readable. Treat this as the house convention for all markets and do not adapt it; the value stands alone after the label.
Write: 22.52
